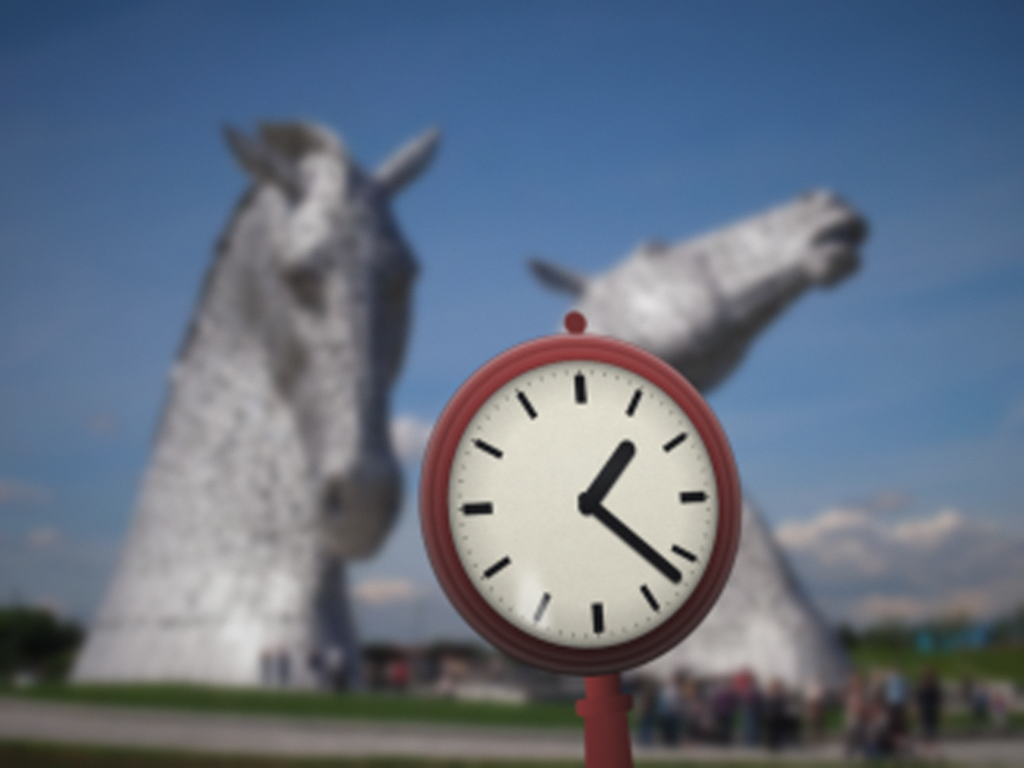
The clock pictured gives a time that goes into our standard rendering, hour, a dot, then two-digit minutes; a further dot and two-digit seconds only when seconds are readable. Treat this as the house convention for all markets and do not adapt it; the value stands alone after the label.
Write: 1.22
